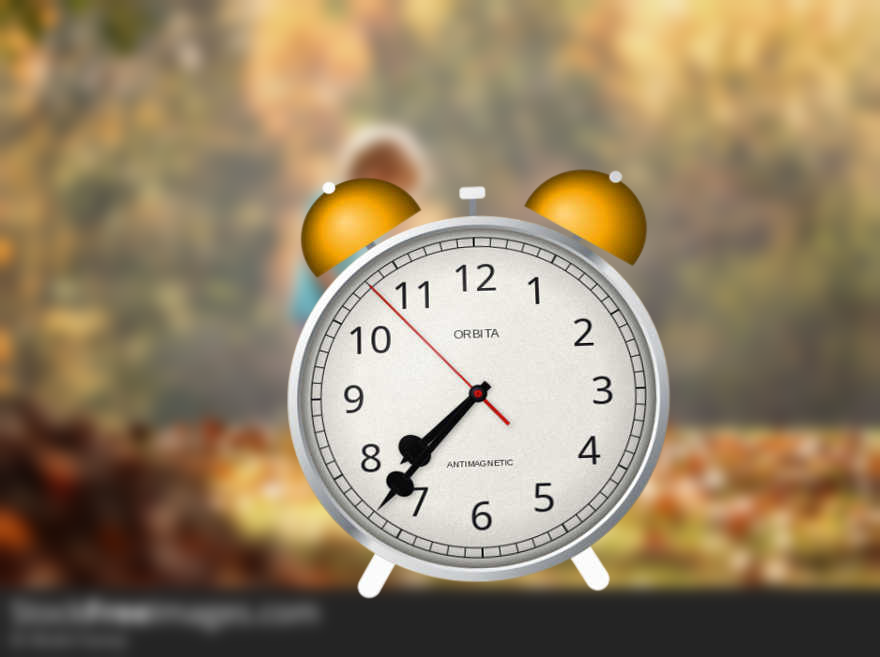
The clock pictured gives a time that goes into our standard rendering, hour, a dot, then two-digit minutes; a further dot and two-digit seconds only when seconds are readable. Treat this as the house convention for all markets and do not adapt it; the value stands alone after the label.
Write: 7.36.53
